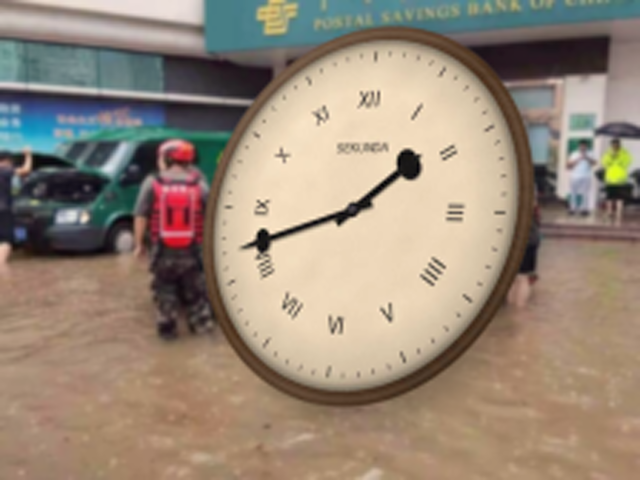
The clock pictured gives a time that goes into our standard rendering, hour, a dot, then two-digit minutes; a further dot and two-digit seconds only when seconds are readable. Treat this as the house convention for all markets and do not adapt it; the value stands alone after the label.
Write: 1.42
